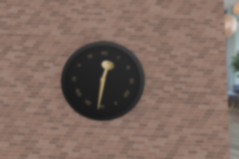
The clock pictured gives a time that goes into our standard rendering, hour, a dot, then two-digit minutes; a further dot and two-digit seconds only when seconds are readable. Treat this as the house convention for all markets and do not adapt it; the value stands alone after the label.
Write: 12.31
